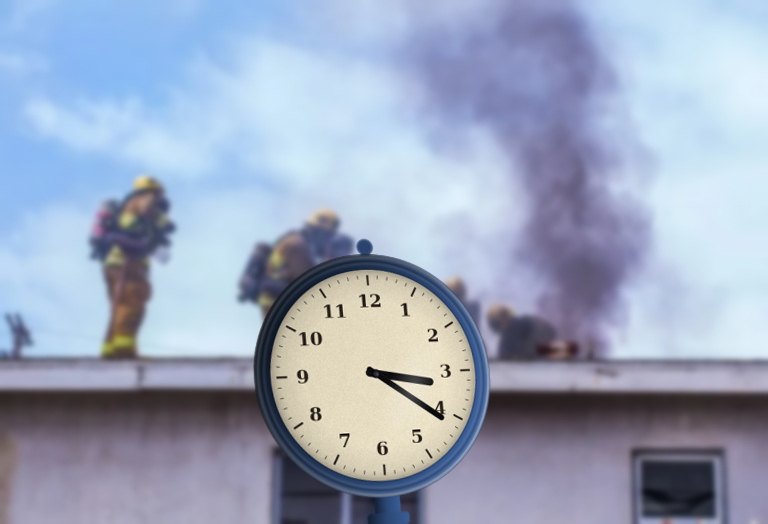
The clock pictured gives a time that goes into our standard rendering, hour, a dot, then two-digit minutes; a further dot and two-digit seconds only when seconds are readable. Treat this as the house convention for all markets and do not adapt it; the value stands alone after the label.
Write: 3.21
